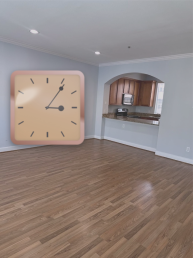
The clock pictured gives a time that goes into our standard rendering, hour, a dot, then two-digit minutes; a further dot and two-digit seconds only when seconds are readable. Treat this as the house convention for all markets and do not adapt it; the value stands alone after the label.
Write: 3.06
